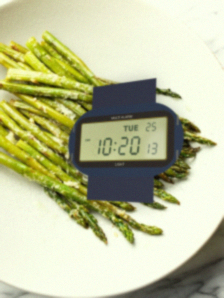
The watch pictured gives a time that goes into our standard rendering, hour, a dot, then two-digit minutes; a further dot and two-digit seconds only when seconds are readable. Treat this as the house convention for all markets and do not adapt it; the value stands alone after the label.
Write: 10.20.13
